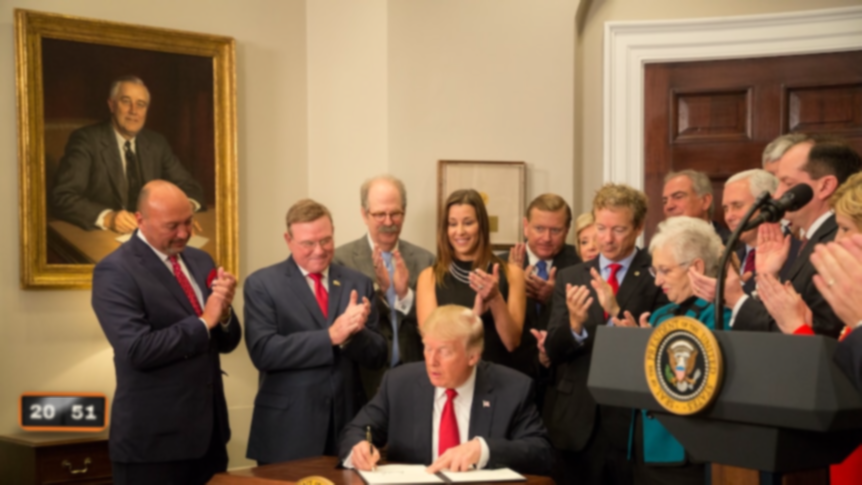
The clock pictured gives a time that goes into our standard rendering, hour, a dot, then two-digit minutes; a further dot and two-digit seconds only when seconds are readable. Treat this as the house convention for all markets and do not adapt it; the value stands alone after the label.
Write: 20.51
